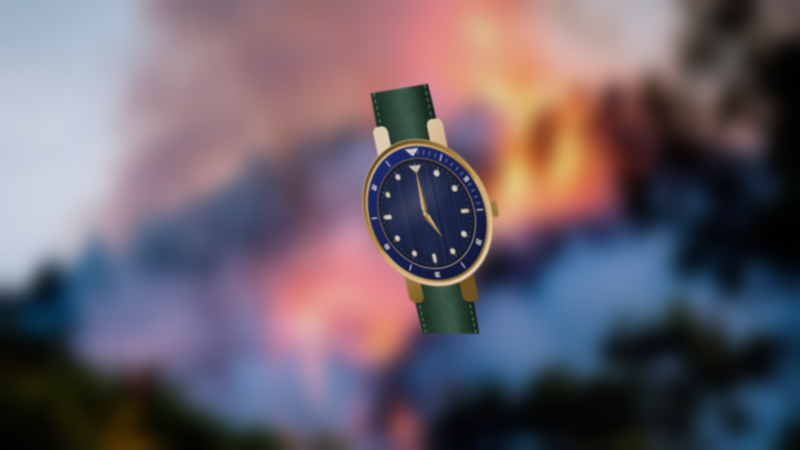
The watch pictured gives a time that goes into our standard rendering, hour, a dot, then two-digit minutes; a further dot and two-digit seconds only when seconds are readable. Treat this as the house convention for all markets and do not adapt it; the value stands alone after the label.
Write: 5.00
